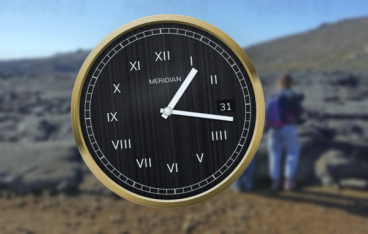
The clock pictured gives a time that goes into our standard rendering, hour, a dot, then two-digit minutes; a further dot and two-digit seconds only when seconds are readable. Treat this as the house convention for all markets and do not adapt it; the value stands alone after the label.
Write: 1.17
